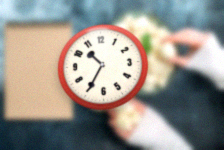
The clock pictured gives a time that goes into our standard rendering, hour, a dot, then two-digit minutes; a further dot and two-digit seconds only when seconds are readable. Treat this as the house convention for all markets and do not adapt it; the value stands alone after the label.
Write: 10.35
